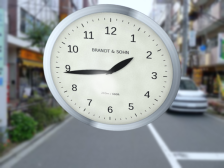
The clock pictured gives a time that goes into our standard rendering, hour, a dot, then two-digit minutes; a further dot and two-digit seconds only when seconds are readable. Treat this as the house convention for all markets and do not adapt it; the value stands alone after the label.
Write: 1.44
